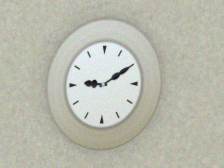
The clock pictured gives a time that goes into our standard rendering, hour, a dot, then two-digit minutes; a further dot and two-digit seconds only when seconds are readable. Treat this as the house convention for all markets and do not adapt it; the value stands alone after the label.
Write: 9.10
